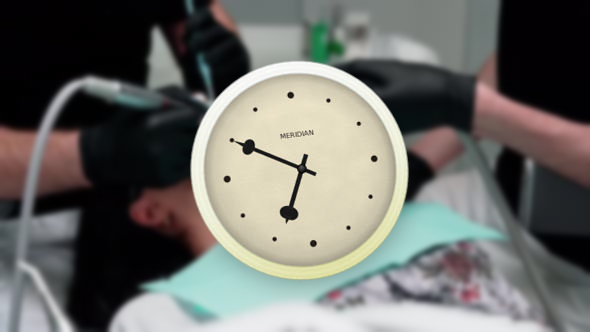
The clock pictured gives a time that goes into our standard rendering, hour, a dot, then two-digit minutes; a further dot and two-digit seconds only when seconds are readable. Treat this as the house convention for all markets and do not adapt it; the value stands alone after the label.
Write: 6.50
